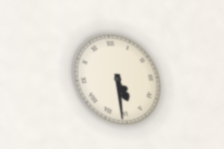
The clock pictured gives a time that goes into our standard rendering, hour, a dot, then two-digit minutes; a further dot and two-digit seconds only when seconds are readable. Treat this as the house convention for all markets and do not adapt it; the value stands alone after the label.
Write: 5.31
